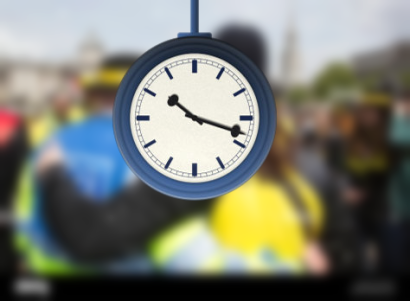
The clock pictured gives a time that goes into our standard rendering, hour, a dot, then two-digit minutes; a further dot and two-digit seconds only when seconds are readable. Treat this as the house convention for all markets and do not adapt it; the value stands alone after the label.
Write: 10.18
